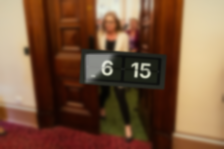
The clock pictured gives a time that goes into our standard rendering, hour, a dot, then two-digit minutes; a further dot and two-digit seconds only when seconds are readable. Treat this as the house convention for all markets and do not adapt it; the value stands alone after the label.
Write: 6.15
